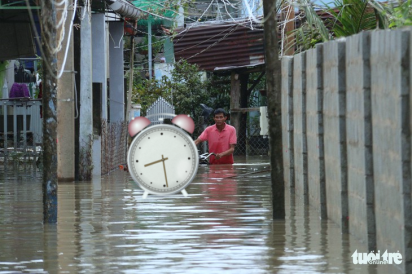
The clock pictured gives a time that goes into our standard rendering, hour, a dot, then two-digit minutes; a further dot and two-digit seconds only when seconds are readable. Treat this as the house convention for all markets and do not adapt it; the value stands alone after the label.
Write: 8.29
